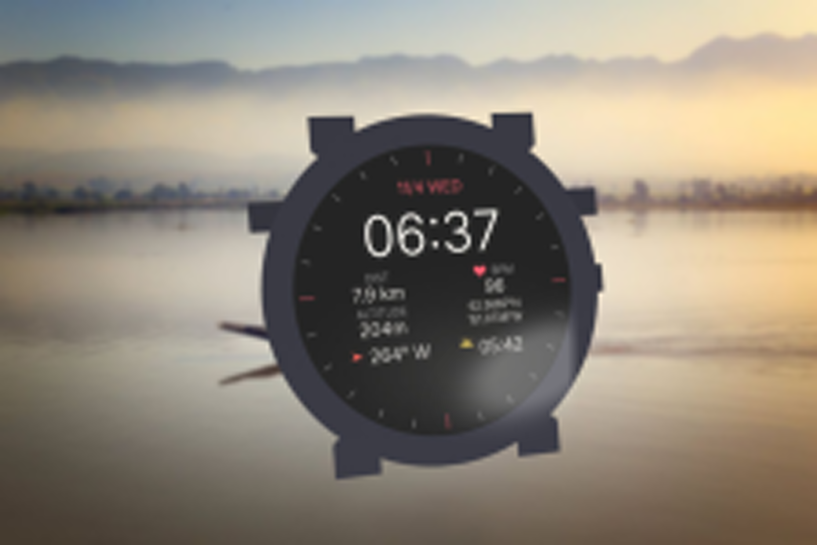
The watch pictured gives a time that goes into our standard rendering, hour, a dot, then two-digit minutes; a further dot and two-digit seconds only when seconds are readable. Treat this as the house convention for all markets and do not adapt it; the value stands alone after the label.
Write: 6.37
